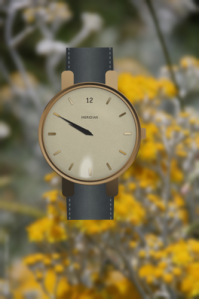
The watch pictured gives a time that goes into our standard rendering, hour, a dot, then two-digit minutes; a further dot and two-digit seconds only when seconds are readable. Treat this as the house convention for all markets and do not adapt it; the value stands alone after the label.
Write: 9.50
